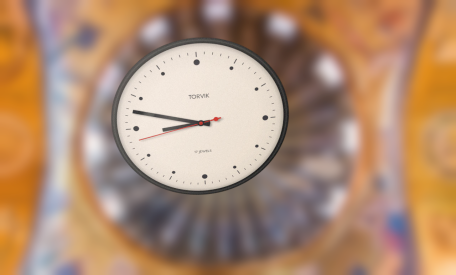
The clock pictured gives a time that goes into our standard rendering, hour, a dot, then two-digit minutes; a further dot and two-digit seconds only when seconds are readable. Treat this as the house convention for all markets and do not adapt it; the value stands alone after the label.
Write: 8.47.43
